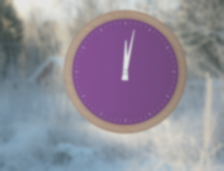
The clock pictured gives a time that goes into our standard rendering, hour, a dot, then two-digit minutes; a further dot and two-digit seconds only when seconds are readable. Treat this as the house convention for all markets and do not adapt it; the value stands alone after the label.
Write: 12.02
